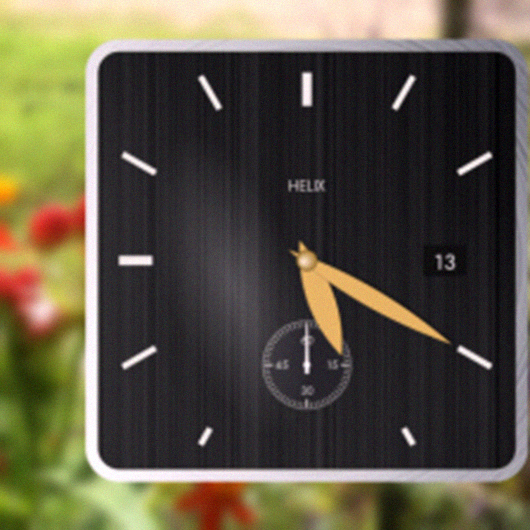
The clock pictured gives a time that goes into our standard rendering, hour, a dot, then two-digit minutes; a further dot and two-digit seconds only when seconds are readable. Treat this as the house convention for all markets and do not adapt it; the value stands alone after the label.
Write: 5.20
